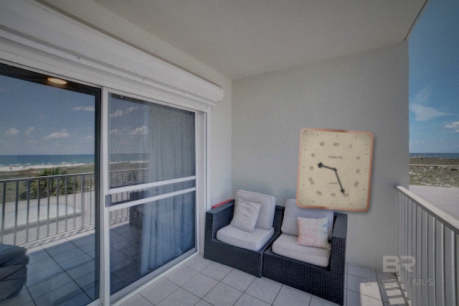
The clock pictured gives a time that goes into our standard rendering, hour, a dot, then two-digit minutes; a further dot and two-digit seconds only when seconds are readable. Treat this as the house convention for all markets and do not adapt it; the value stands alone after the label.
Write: 9.26
